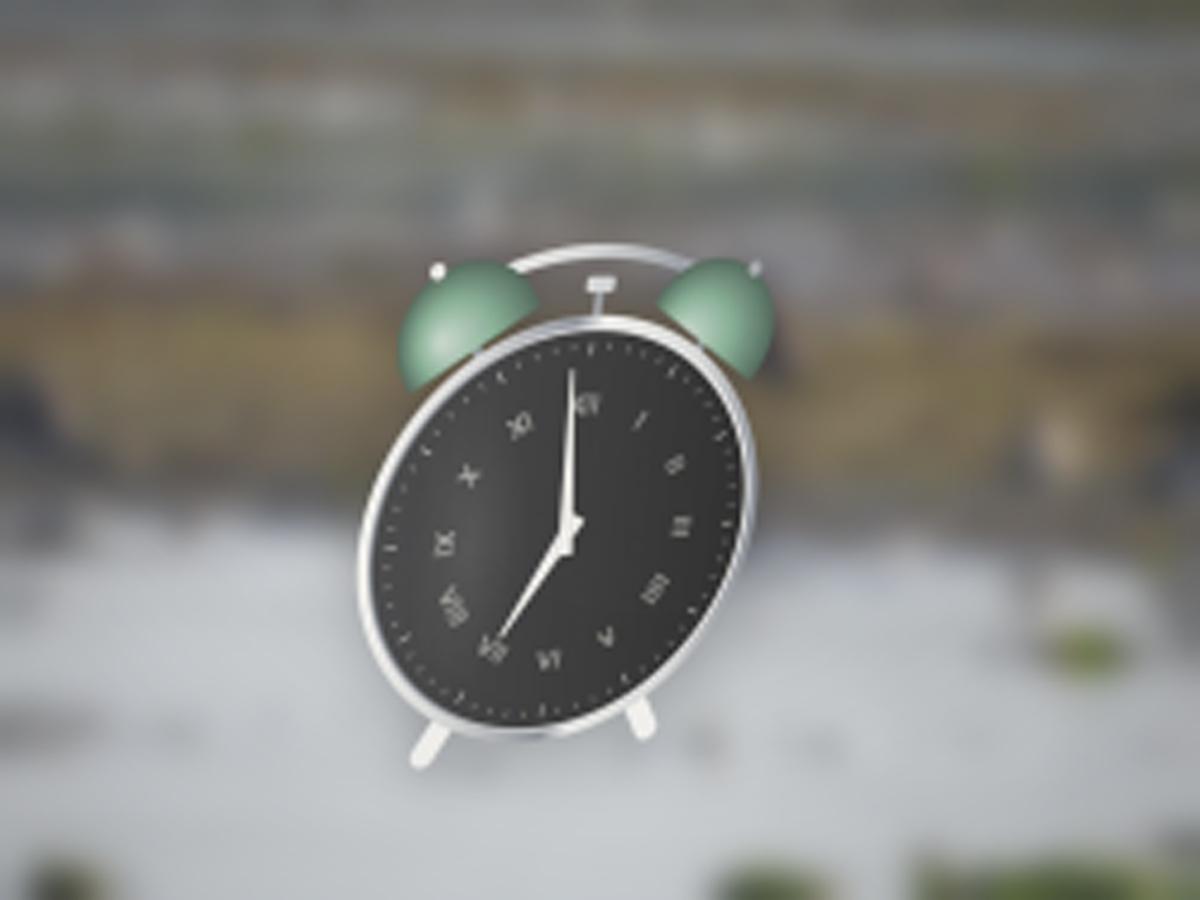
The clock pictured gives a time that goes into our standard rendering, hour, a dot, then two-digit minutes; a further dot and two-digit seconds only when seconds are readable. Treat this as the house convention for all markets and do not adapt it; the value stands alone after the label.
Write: 6.59
